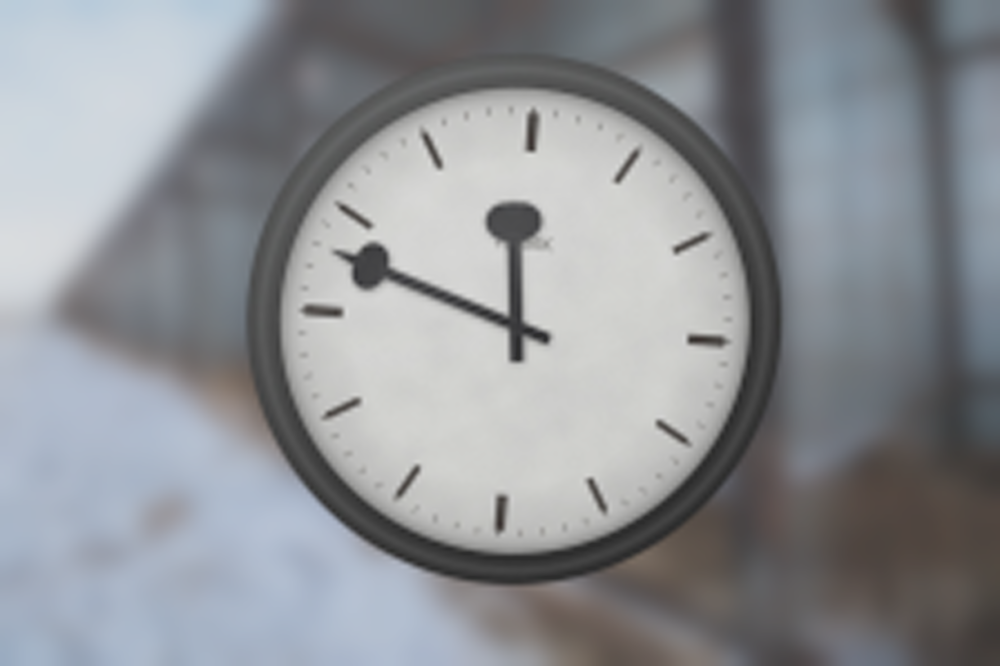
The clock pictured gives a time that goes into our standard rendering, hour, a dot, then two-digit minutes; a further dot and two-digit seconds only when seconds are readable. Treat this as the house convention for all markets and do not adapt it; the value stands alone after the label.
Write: 11.48
